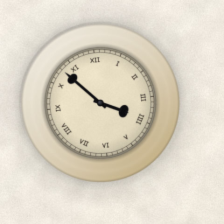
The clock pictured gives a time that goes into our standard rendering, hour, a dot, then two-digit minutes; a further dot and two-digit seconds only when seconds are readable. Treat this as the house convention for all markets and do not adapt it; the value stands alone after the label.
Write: 3.53
